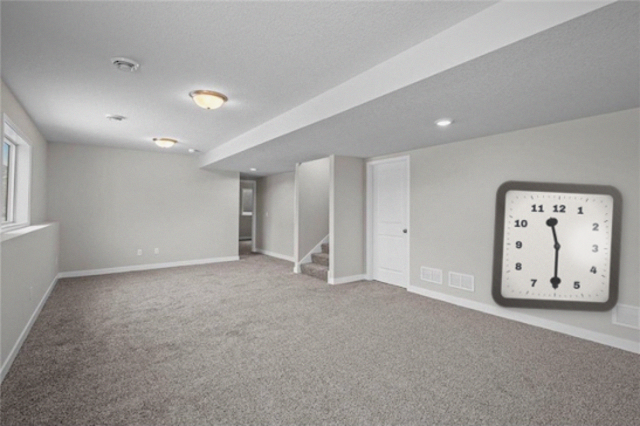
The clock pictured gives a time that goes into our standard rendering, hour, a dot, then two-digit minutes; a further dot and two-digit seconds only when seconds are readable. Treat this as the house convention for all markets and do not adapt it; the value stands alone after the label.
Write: 11.30
